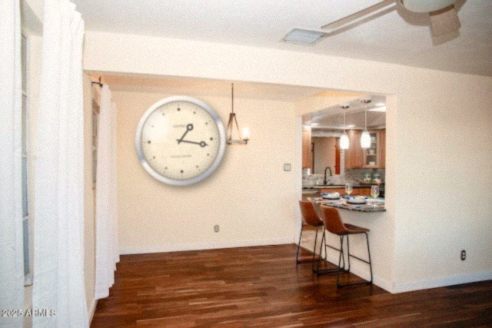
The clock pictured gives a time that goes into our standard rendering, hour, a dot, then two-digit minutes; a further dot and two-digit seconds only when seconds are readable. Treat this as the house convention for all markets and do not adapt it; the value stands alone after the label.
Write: 1.17
